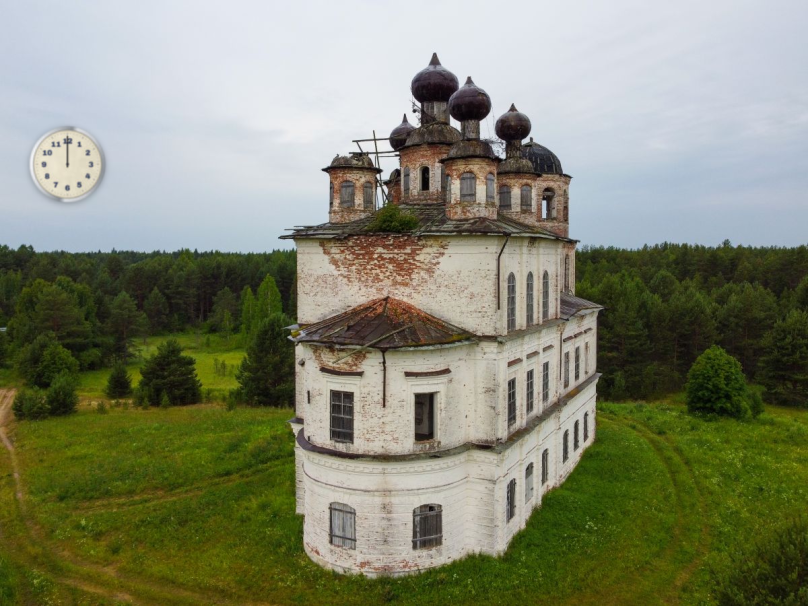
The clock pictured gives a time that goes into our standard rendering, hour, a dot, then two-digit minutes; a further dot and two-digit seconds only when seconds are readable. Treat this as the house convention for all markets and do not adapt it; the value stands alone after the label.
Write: 12.00
